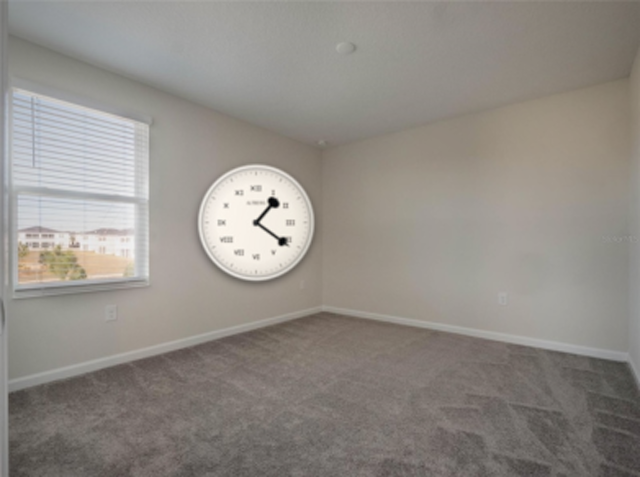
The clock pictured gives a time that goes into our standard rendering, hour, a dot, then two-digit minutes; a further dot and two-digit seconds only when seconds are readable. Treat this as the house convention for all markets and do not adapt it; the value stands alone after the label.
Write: 1.21
